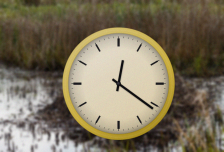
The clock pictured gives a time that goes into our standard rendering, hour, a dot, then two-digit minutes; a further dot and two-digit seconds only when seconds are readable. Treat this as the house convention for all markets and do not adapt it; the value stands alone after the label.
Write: 12.21
